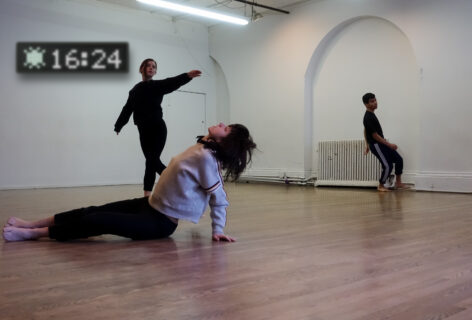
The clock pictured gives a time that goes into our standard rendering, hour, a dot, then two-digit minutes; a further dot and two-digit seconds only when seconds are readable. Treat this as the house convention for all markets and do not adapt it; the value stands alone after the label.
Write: 16.24
